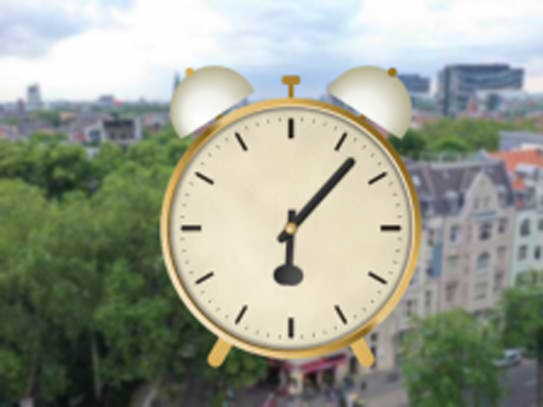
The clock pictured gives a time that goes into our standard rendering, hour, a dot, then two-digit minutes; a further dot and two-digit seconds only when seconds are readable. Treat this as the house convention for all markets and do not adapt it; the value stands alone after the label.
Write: 6.07
